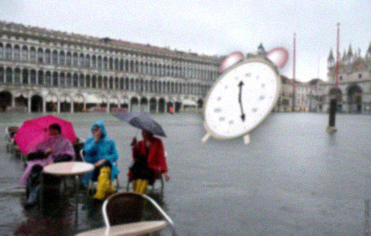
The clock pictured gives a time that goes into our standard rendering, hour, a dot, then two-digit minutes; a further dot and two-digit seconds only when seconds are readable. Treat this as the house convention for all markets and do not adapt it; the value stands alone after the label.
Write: 11.25
